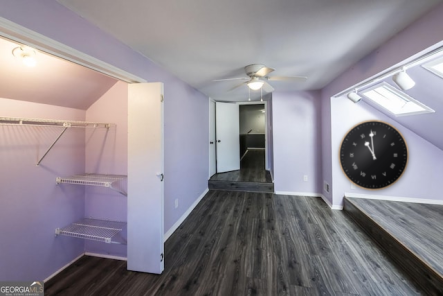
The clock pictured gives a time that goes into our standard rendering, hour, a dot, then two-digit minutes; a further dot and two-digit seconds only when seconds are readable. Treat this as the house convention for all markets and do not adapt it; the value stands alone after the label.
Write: 10.59
